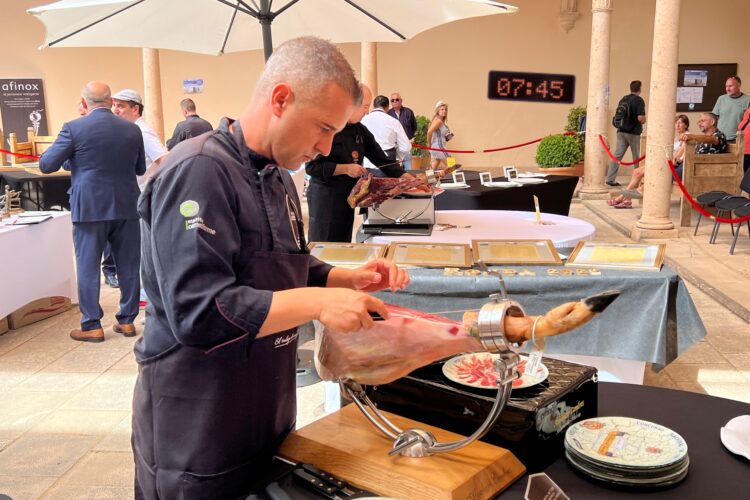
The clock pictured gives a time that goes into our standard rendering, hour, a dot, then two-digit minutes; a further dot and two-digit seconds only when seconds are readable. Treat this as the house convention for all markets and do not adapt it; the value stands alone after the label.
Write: 7.45
